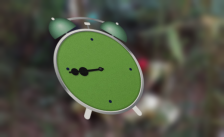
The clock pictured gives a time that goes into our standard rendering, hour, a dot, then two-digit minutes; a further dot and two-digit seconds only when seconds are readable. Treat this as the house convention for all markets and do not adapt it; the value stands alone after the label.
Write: 8.44
